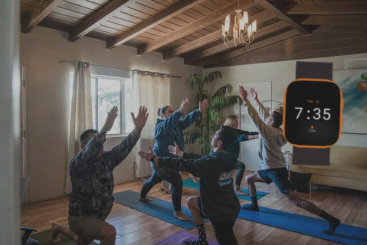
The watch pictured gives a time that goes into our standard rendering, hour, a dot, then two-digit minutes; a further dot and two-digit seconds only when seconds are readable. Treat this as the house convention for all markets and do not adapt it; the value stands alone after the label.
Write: 7.35
